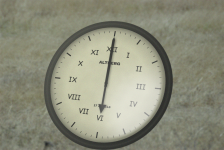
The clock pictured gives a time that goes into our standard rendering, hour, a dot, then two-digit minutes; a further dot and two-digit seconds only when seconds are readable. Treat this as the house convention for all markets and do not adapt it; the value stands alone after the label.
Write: 6.00
